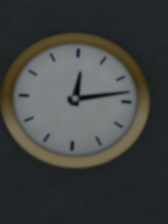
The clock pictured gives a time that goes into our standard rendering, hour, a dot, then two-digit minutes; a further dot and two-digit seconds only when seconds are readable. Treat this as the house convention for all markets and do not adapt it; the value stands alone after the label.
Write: 12.13
